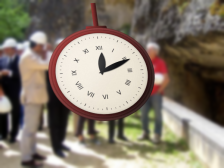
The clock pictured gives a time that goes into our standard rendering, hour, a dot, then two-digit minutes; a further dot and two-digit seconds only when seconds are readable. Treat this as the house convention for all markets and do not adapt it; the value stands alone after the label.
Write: 12.11
